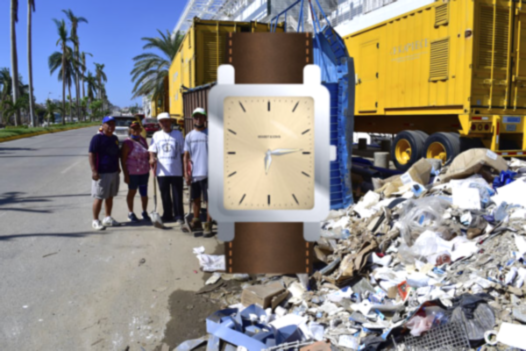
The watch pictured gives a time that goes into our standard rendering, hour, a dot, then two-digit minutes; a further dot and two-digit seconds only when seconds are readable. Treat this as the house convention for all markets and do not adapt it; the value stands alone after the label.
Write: 6.14
